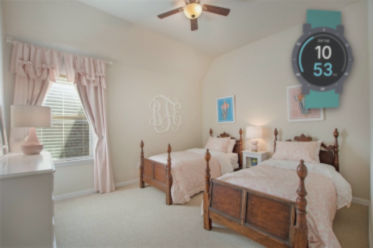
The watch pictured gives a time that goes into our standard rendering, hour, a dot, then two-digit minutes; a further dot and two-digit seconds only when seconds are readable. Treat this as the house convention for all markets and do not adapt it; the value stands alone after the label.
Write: 10.53
